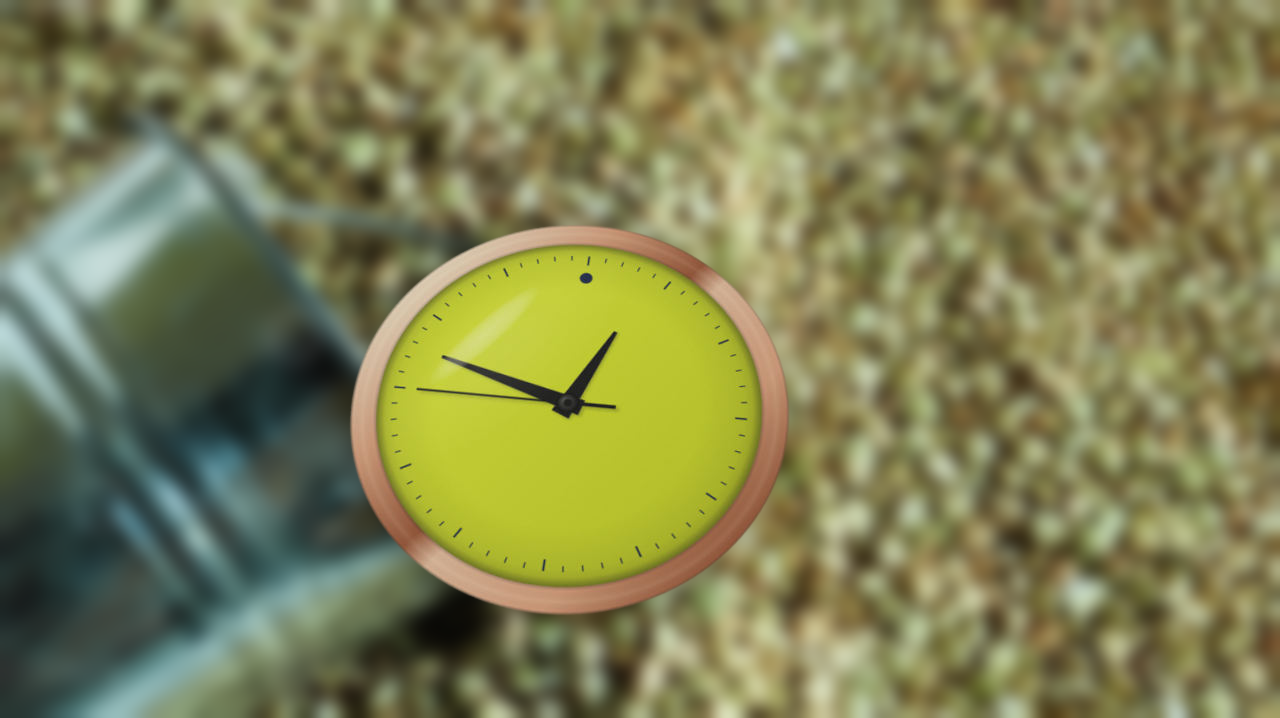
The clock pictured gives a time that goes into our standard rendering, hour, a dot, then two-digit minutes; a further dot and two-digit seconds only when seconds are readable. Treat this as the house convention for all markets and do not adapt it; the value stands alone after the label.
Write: 12.47.45
